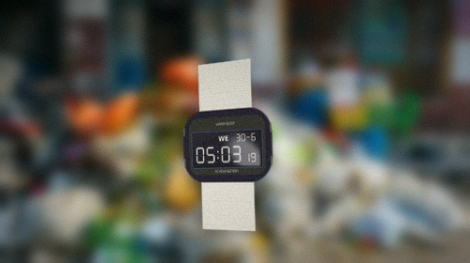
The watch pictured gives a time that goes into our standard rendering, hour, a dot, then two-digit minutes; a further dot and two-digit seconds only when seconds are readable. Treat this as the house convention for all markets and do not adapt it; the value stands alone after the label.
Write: 5.03.19
